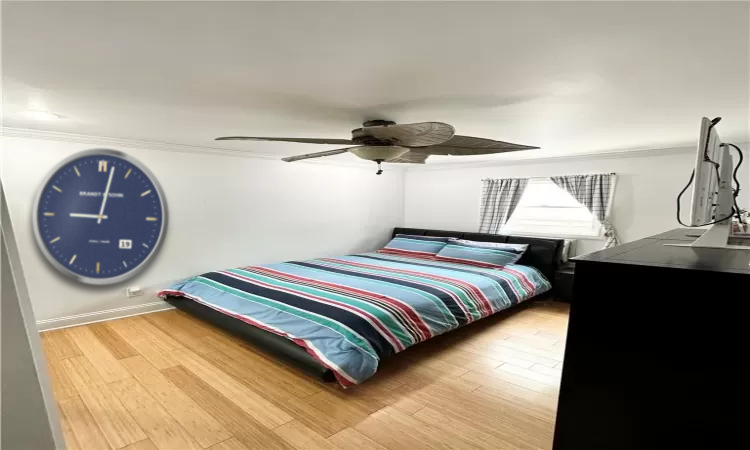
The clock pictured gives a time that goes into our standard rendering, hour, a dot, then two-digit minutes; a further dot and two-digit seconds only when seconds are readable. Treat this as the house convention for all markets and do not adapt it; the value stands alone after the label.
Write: 9.02
